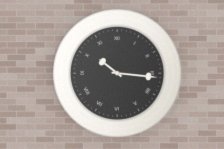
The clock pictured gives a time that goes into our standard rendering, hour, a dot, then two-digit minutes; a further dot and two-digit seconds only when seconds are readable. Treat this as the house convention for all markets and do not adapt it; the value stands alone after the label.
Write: 10.16
